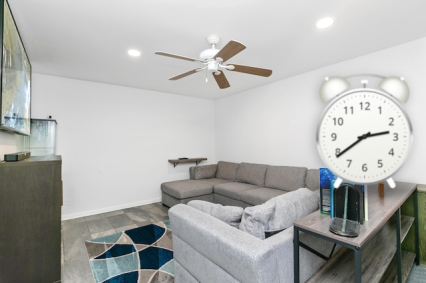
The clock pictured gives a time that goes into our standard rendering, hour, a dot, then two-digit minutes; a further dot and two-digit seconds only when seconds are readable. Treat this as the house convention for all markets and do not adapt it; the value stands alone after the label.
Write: 2.39
